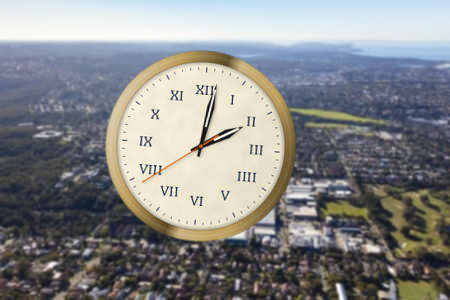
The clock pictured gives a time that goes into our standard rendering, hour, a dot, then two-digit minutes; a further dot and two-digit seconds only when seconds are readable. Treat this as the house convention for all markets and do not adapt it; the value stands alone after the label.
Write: 2.01.39
